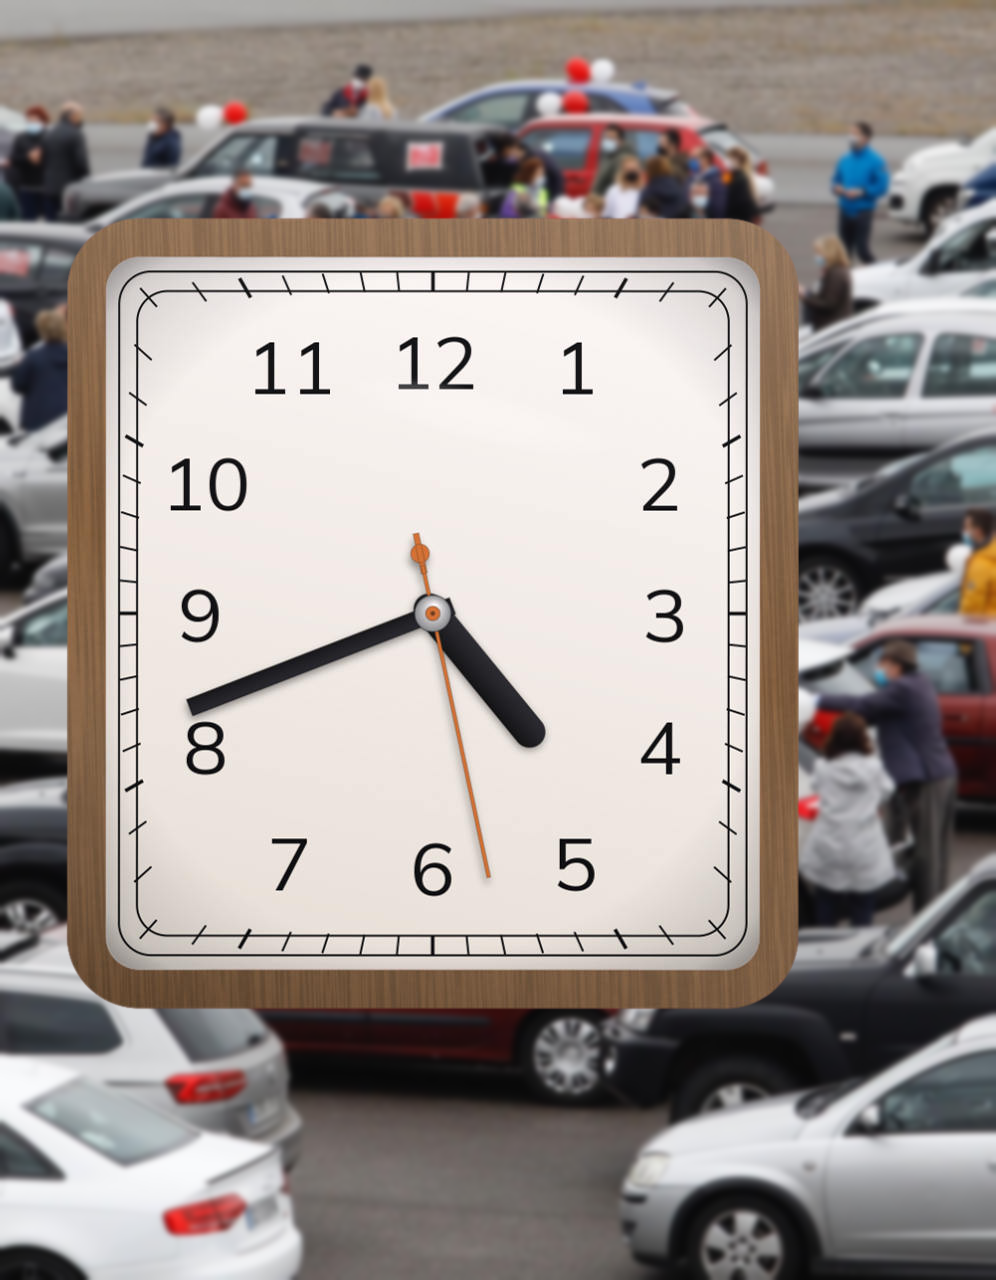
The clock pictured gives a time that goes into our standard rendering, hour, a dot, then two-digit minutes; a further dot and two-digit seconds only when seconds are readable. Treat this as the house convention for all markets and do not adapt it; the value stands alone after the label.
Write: 4.41.28
